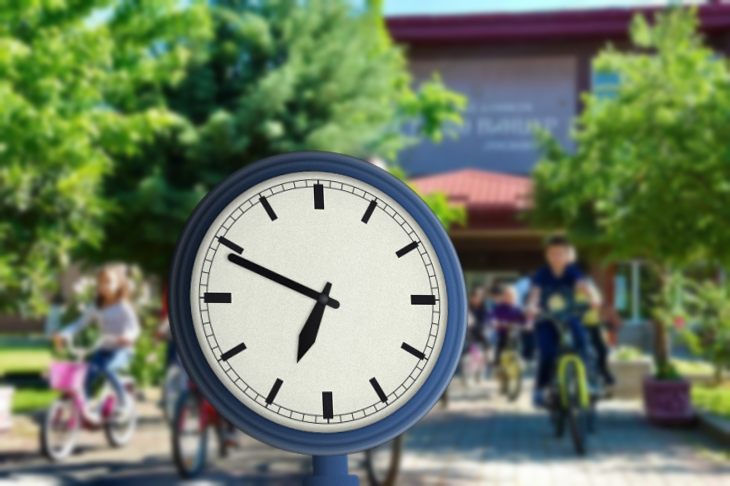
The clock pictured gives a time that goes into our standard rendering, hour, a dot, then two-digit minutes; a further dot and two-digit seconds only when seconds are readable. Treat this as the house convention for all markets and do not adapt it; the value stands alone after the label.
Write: 6.49
